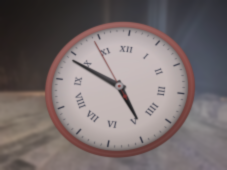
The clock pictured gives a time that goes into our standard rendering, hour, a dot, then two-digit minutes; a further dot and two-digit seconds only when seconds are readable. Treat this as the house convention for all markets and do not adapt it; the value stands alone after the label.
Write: 4.48.54
